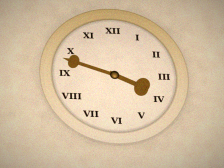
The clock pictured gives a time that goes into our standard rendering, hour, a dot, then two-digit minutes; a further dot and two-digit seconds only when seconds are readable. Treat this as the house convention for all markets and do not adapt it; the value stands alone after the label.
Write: 3.48
